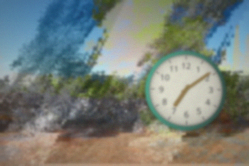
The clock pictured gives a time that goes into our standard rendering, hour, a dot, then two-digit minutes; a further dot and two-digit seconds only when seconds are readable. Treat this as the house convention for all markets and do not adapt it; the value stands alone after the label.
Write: 7.09
